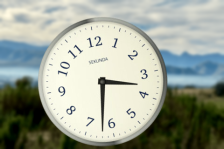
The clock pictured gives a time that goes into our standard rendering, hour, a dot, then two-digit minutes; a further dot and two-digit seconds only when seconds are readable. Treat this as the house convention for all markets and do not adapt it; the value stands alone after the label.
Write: 3.32
